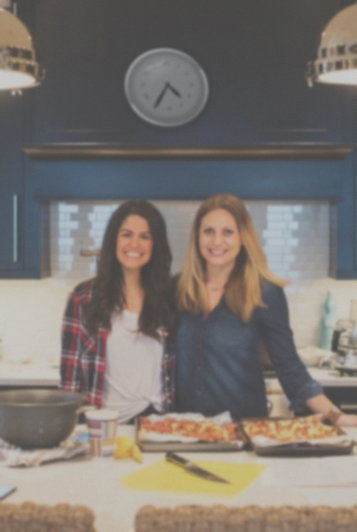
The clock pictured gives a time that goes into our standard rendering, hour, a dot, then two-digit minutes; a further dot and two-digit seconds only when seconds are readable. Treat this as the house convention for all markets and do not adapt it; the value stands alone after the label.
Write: 4.35
